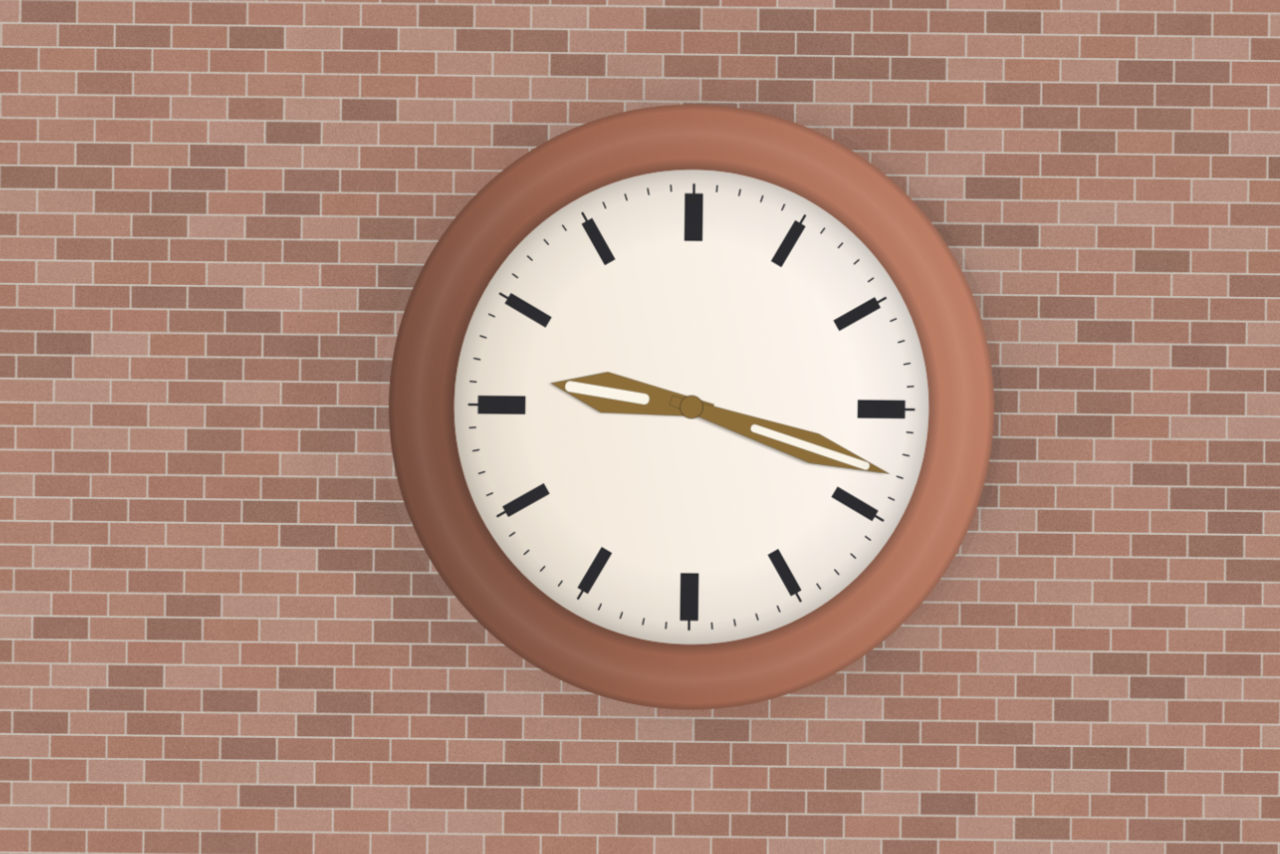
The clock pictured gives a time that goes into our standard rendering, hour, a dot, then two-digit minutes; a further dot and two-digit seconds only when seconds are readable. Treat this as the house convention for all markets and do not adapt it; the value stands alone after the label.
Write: 9.18
